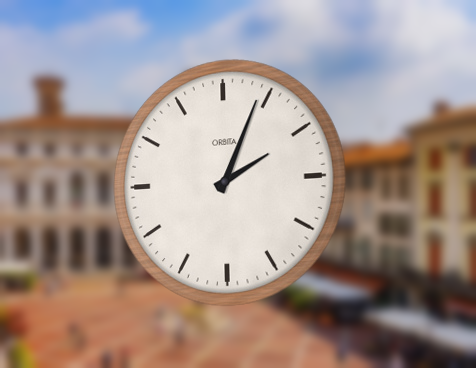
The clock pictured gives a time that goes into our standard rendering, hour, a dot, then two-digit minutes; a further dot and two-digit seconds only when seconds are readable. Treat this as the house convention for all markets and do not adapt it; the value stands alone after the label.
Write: 2.04
